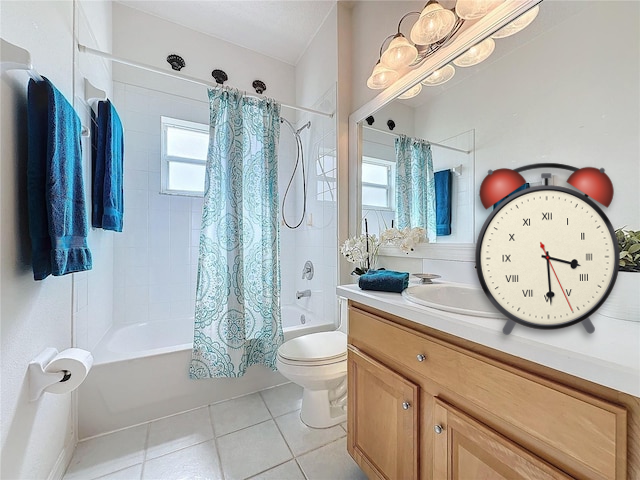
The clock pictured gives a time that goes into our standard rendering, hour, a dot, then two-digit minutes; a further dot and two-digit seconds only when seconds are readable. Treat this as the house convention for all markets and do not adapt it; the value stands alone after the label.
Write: 3.29.26
